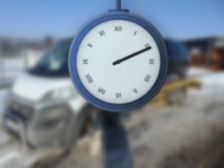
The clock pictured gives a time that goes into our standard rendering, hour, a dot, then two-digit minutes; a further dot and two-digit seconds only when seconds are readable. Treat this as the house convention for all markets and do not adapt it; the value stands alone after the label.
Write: 2.11
